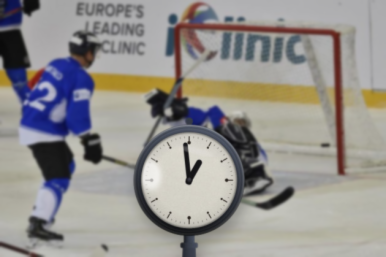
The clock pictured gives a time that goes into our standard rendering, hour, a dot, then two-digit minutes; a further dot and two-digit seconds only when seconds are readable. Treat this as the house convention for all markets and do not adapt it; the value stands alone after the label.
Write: 12.59
